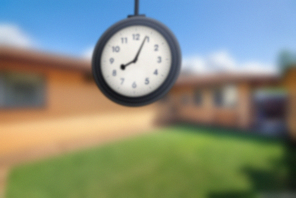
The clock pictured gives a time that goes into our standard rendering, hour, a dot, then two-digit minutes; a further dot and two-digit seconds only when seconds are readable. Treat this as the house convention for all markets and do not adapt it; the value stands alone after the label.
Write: 8.04
